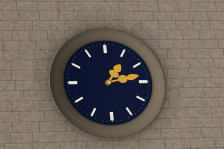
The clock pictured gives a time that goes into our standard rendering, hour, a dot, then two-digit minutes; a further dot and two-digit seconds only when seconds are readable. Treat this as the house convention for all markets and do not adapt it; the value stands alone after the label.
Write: 1.13
